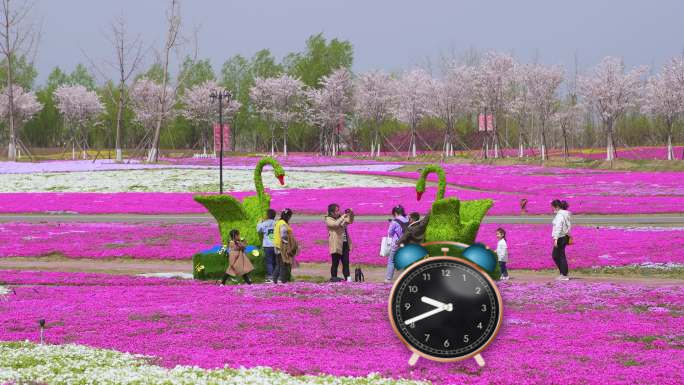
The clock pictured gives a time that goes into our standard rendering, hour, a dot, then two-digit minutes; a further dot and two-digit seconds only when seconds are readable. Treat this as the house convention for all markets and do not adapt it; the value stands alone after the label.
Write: 9.41
